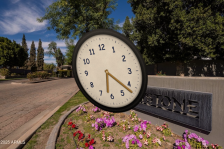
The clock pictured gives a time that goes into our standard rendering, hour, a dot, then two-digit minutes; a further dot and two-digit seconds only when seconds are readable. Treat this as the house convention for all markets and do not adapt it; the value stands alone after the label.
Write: 6.22
